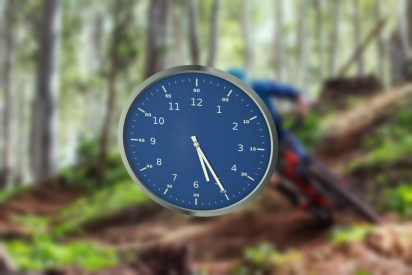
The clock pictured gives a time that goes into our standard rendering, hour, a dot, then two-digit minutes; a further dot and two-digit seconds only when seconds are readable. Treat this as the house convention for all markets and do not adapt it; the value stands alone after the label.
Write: 5.25
